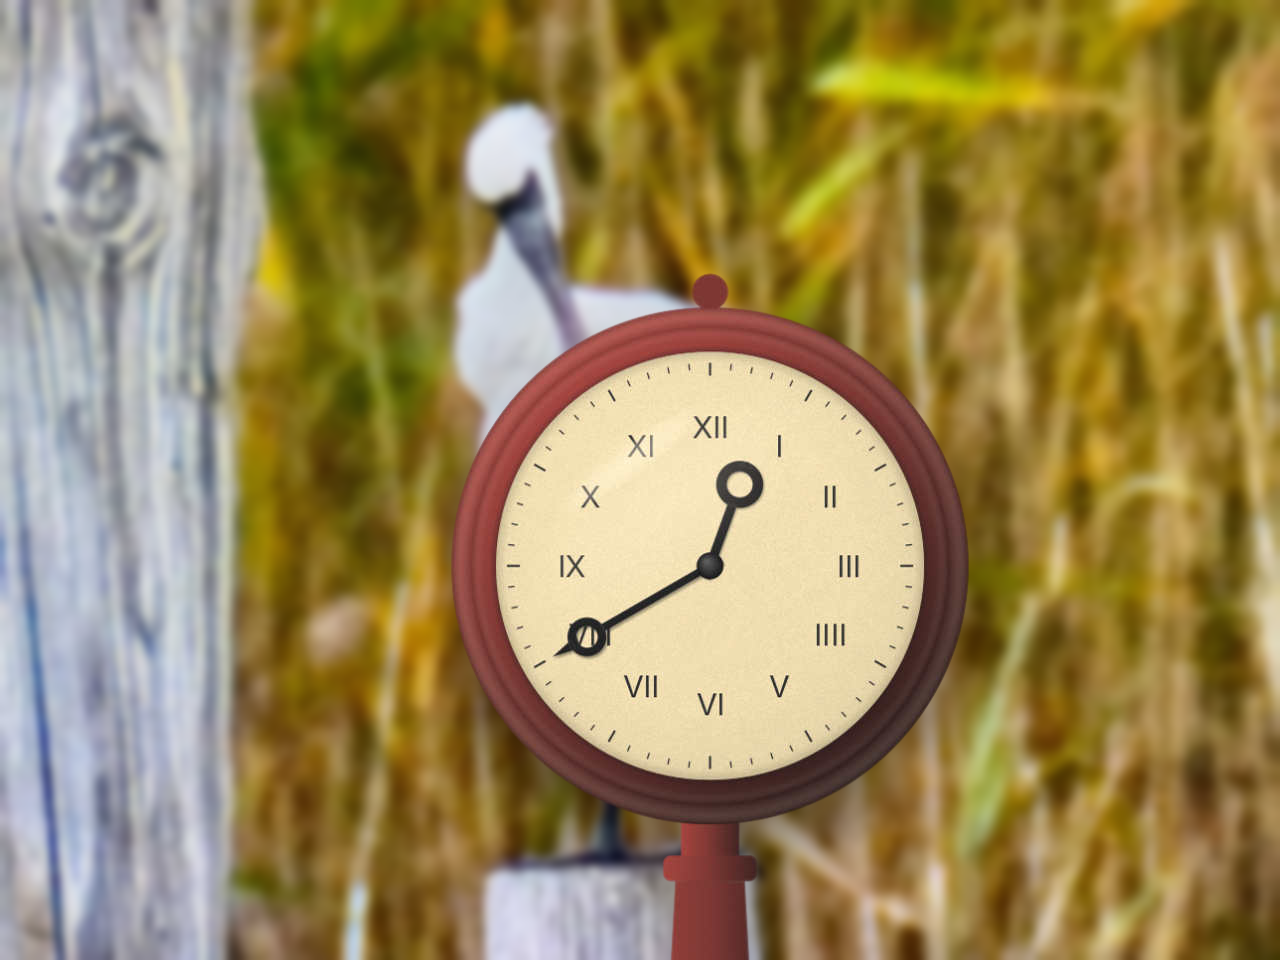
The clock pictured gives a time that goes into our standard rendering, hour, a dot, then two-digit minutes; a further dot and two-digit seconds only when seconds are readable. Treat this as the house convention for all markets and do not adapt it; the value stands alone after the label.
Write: 12.40
